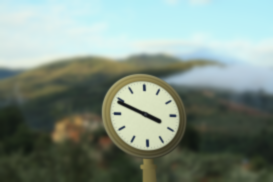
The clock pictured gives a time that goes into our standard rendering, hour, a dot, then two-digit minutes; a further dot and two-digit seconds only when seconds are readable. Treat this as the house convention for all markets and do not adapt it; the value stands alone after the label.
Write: 3.49
